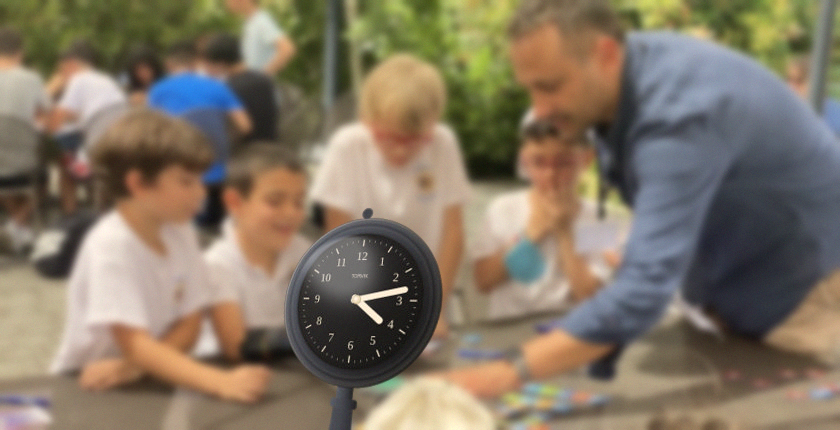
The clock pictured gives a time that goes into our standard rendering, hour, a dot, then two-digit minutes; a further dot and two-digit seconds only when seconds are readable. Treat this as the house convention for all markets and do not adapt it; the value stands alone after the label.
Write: 4.13
